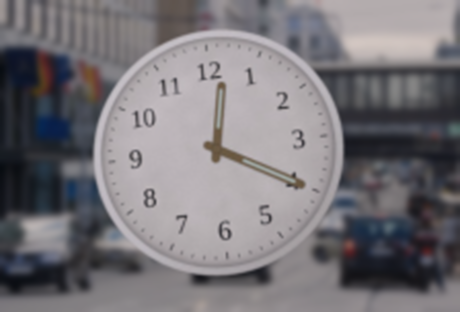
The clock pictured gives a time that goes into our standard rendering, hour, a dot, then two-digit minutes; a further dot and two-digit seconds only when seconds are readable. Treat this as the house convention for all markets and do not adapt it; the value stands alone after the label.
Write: 12.20
